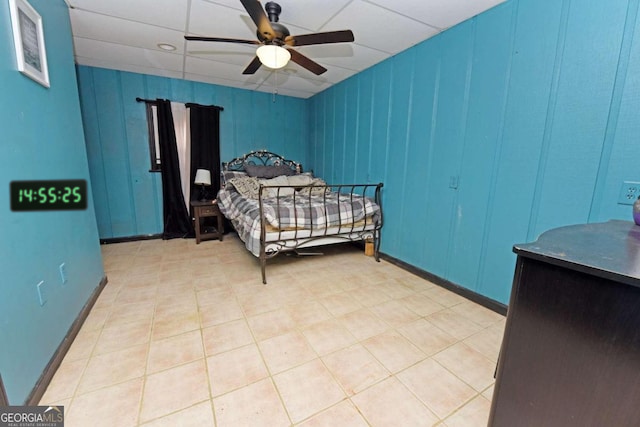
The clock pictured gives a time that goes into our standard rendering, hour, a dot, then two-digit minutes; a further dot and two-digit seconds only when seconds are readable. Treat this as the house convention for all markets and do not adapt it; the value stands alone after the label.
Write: 14.55.25
